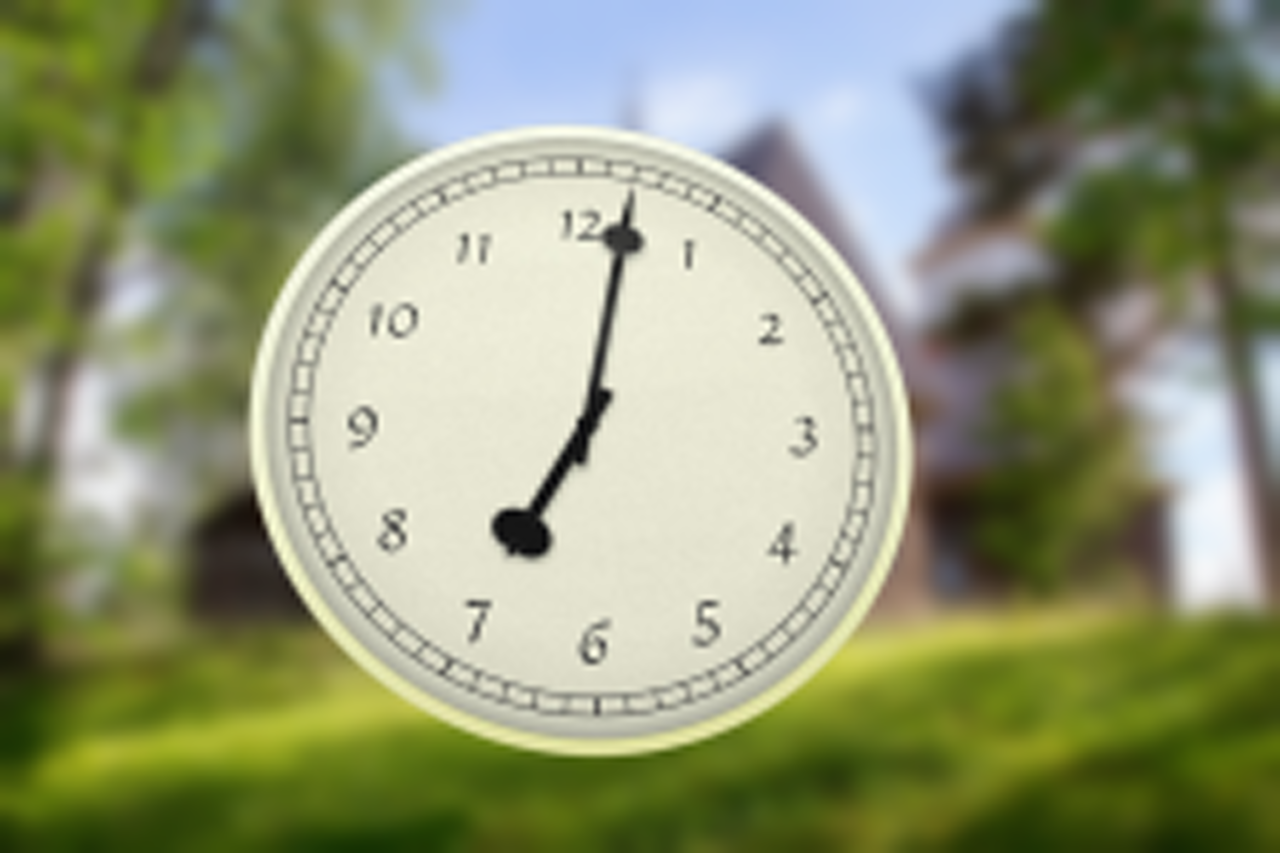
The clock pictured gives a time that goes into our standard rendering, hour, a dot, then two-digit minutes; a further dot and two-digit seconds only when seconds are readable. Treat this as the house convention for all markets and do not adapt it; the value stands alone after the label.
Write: 7.02
